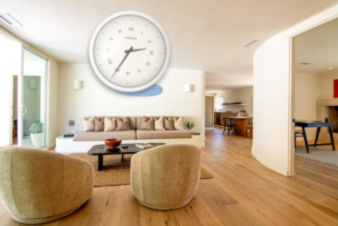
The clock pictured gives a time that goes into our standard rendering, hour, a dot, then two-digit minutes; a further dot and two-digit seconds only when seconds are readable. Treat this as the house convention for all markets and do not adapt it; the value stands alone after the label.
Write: 2.35
